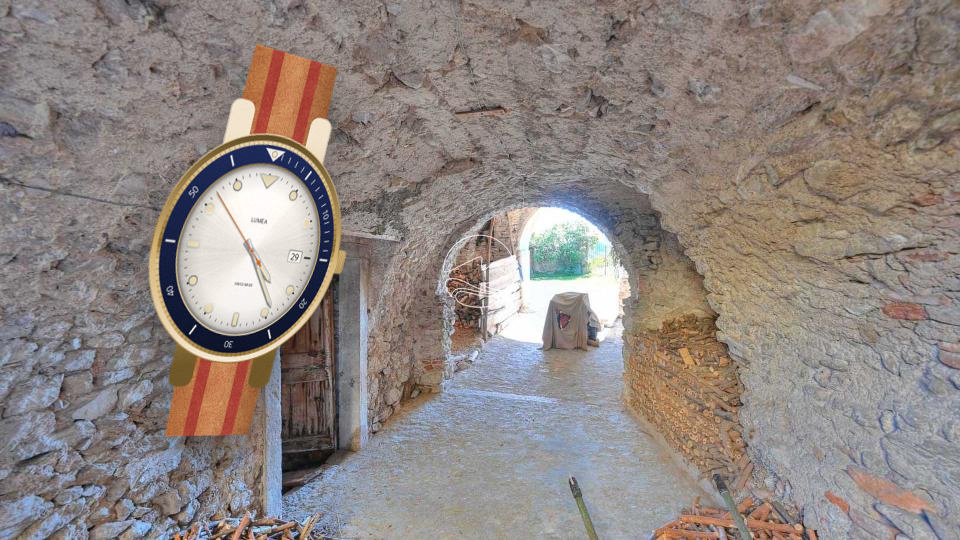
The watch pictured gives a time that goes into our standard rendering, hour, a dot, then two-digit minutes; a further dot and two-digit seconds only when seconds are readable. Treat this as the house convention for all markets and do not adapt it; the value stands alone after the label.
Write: 4.23.52
